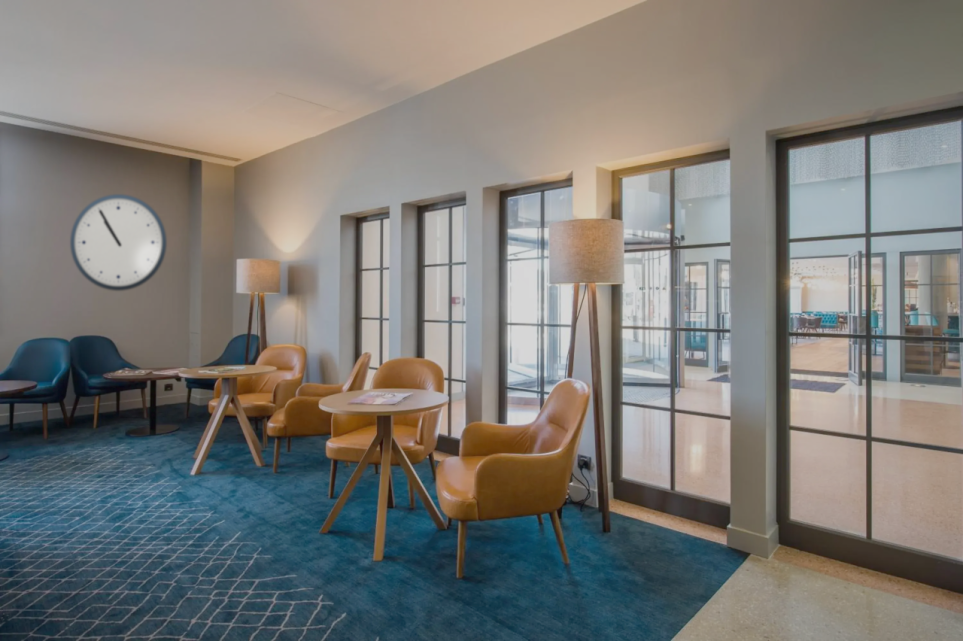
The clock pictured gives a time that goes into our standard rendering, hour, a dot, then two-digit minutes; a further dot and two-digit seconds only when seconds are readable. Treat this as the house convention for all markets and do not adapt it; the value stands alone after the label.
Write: 10.55
